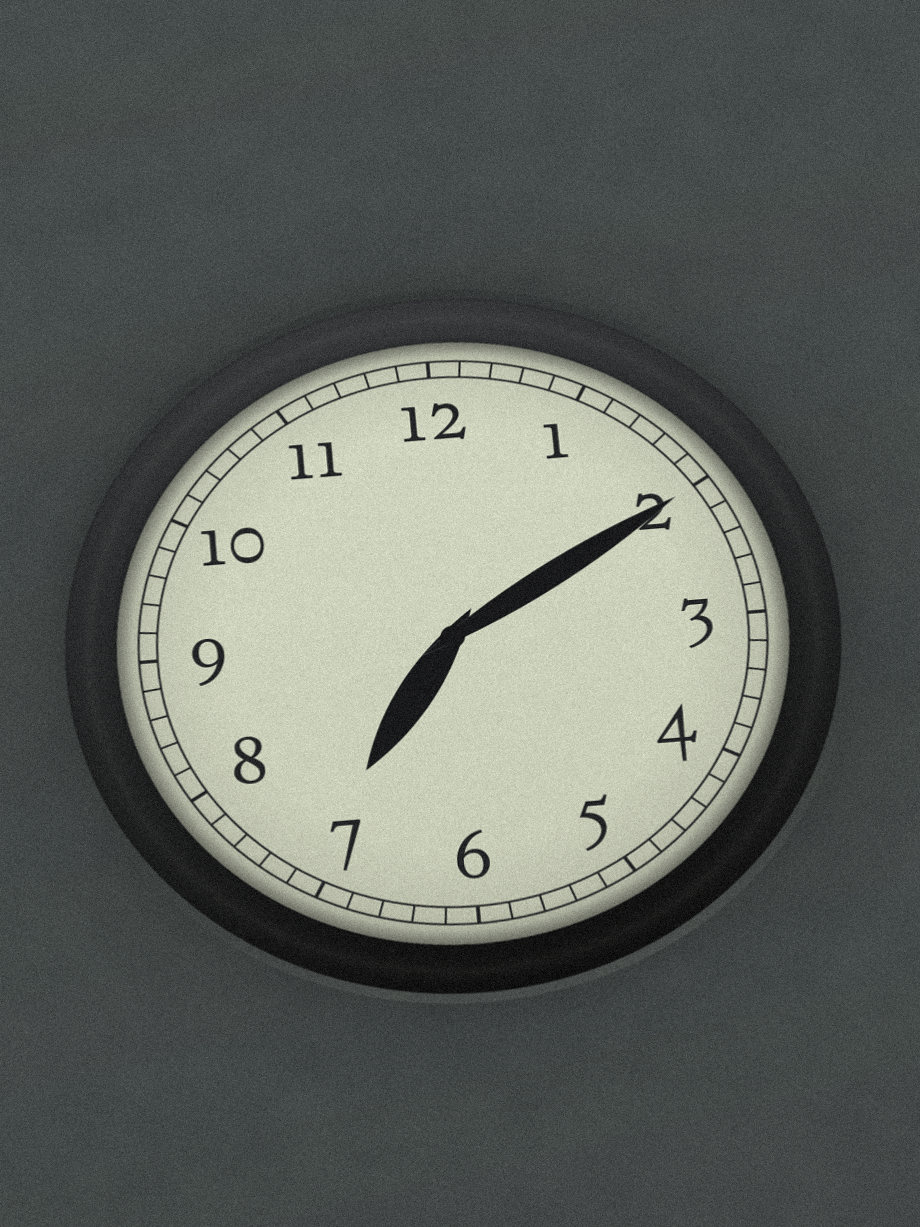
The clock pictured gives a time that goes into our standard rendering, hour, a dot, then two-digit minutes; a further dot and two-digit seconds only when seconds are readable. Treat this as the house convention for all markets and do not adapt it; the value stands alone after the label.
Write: 7.10
